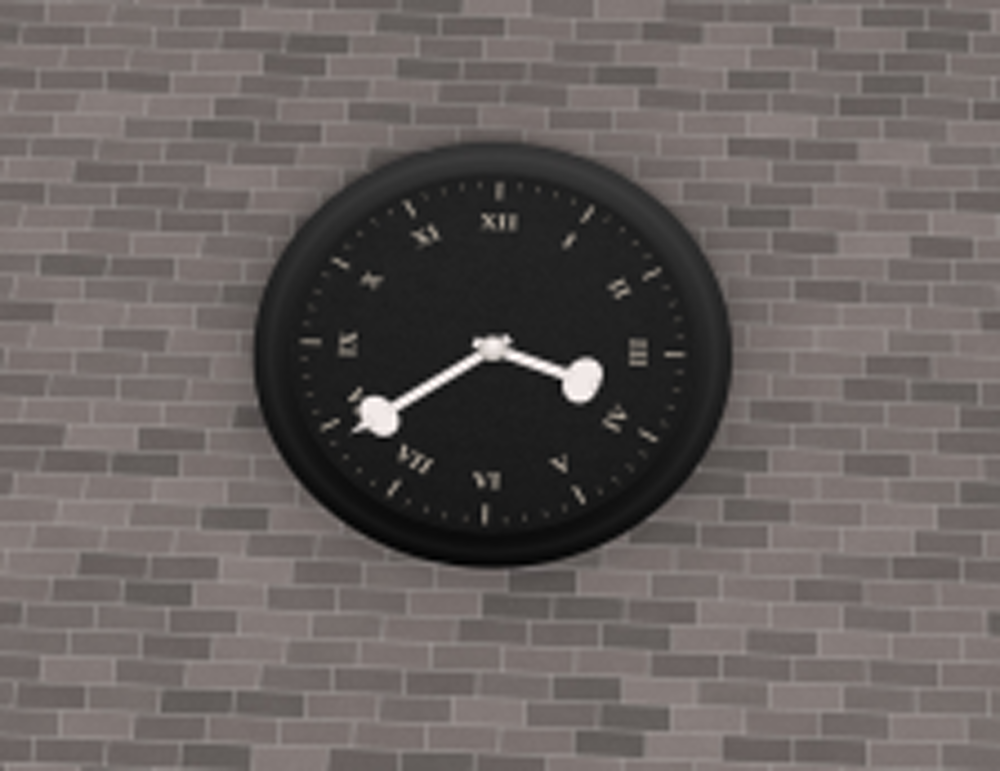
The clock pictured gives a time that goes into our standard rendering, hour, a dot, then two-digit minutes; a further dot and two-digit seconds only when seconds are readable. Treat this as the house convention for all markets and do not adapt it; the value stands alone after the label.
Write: 3.39
